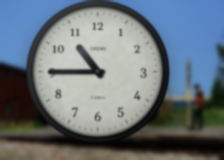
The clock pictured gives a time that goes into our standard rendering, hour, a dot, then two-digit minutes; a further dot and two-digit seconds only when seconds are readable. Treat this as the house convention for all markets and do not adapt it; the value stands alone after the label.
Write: 10.45
